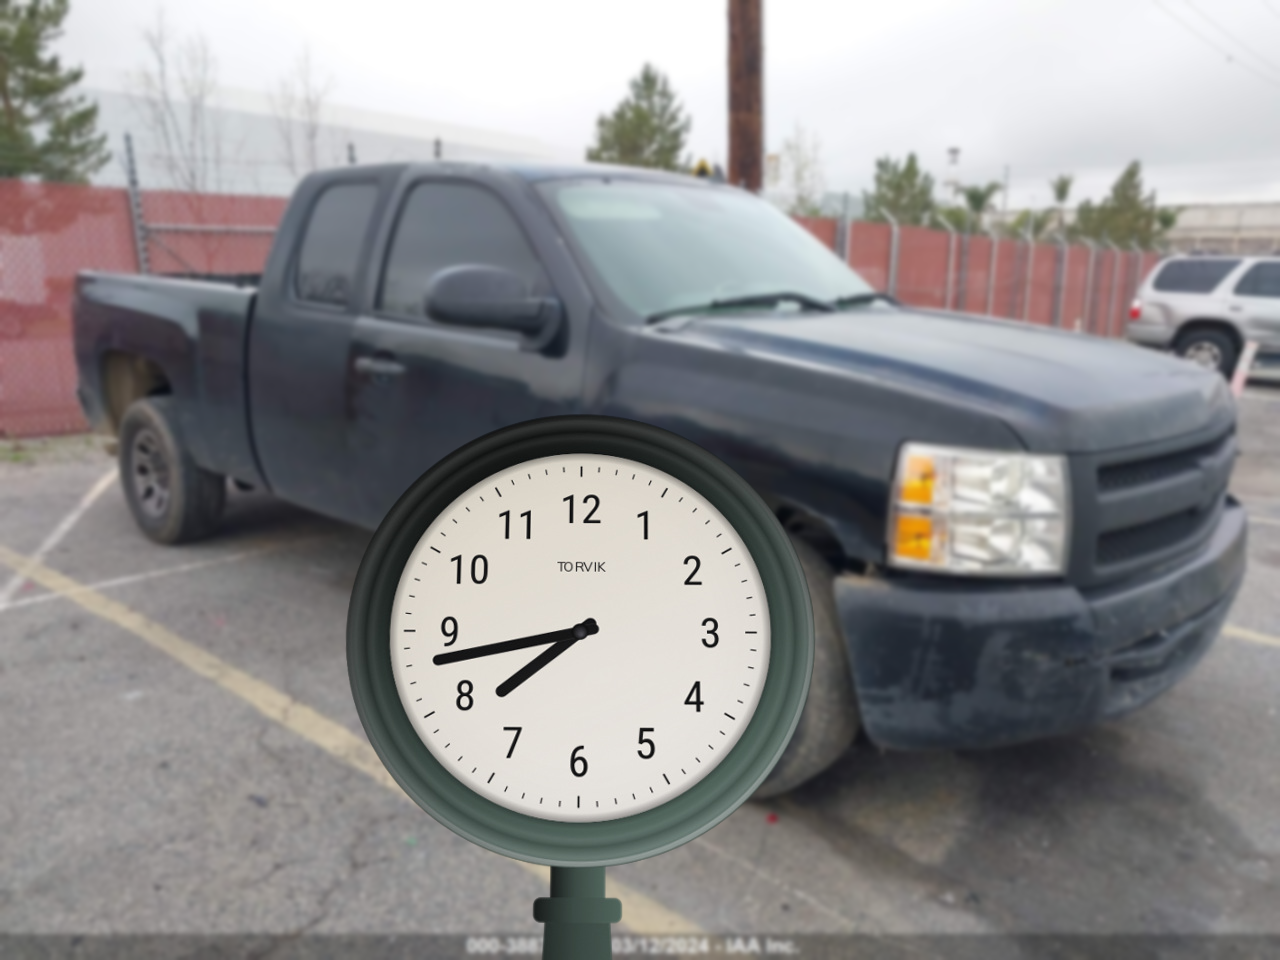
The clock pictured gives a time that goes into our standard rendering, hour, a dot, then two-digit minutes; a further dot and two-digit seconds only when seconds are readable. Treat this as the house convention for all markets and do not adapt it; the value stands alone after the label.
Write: 7.43
